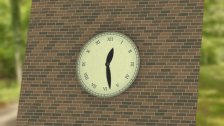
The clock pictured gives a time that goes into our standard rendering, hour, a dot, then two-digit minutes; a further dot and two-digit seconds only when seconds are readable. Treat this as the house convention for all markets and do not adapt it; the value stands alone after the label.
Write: 12.28
